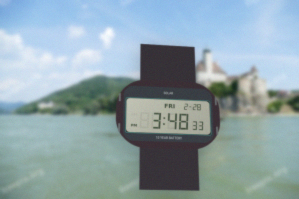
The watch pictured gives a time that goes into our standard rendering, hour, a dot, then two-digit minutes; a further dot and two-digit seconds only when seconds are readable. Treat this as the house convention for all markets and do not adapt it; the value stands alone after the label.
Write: 3.48.33
